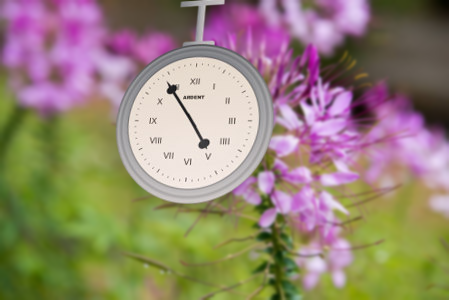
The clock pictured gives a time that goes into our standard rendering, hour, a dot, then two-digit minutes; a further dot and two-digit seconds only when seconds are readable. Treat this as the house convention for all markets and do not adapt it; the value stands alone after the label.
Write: 4.54
